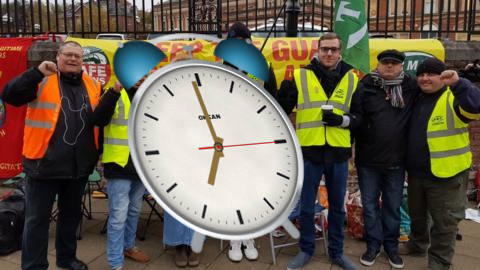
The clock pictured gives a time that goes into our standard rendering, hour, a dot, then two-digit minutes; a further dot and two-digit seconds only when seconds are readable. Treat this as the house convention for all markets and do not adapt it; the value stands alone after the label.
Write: 6.59.15
